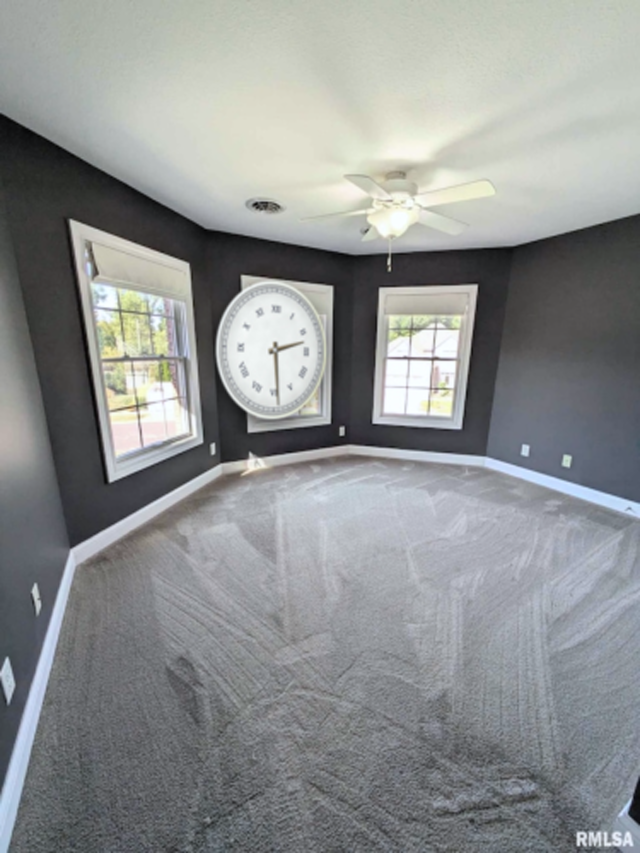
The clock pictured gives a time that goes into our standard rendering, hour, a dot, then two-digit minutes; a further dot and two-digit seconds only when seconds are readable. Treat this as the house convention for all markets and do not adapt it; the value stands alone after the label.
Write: 2.29
